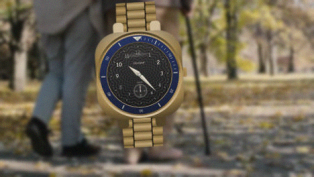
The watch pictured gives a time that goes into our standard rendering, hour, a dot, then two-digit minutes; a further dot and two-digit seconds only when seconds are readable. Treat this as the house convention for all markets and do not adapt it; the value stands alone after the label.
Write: 10.23
